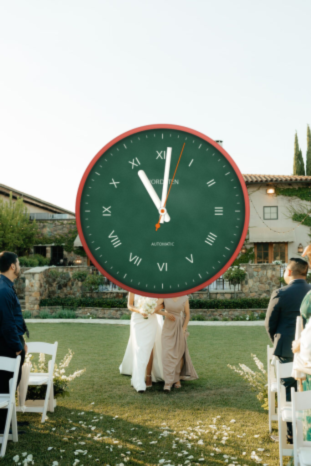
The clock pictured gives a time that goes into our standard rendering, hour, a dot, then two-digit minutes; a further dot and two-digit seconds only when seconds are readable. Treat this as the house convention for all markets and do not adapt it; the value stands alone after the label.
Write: 11.01.03
